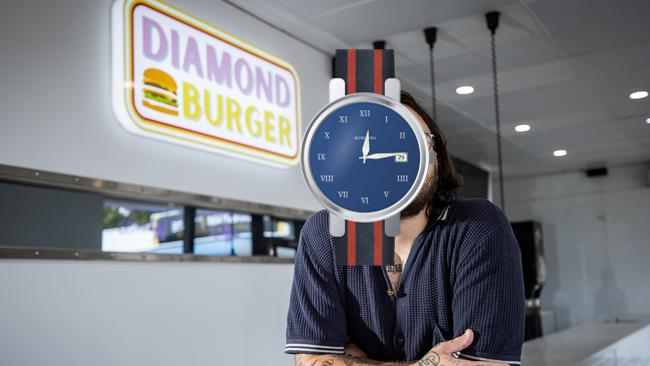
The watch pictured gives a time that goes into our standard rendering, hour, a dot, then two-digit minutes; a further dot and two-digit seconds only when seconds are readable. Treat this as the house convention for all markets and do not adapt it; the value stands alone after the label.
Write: 12.14
